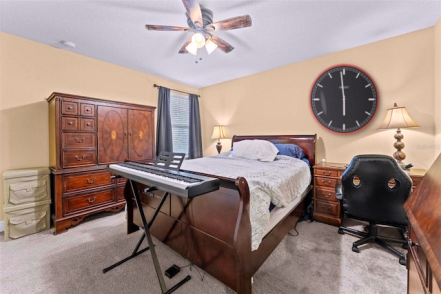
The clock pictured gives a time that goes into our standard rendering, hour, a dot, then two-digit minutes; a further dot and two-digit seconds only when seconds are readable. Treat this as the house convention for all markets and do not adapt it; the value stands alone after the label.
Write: 5.59
